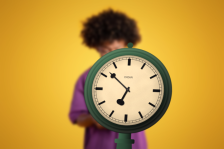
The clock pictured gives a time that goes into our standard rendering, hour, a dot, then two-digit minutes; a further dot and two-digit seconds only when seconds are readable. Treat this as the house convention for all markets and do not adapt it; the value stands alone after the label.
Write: 6.52
